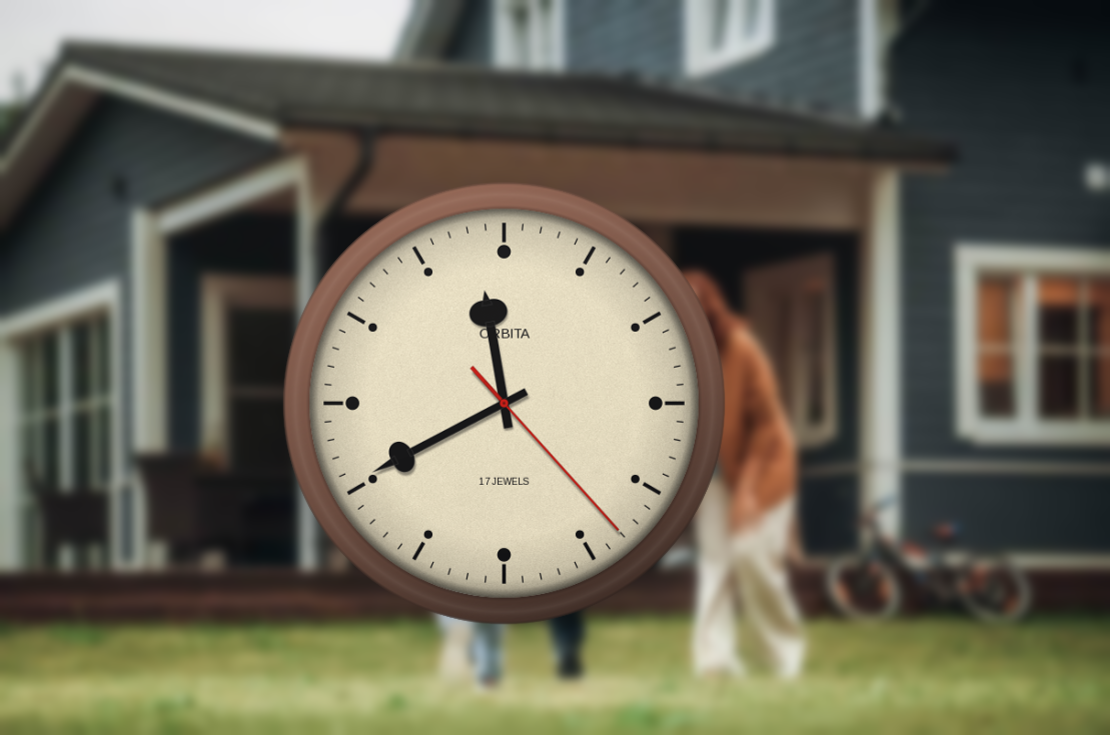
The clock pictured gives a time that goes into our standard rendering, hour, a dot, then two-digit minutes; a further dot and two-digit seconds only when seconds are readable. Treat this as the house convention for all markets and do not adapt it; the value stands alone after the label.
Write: 11.40.23
